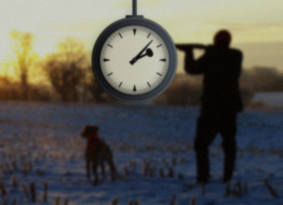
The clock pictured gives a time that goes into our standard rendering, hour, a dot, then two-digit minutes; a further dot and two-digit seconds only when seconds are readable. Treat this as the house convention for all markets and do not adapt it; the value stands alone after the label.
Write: 2.07
